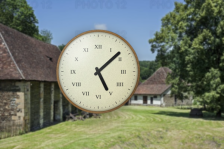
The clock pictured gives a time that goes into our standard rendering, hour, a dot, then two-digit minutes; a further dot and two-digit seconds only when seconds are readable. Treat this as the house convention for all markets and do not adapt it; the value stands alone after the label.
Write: 5.08
